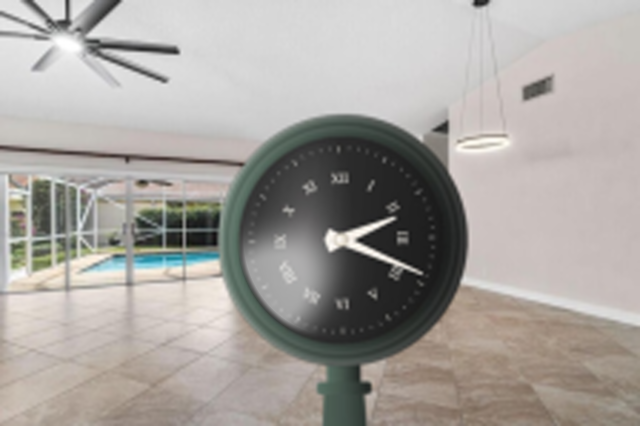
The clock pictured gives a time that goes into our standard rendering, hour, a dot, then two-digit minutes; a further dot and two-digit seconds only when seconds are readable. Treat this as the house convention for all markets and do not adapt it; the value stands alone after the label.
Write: 2.19
